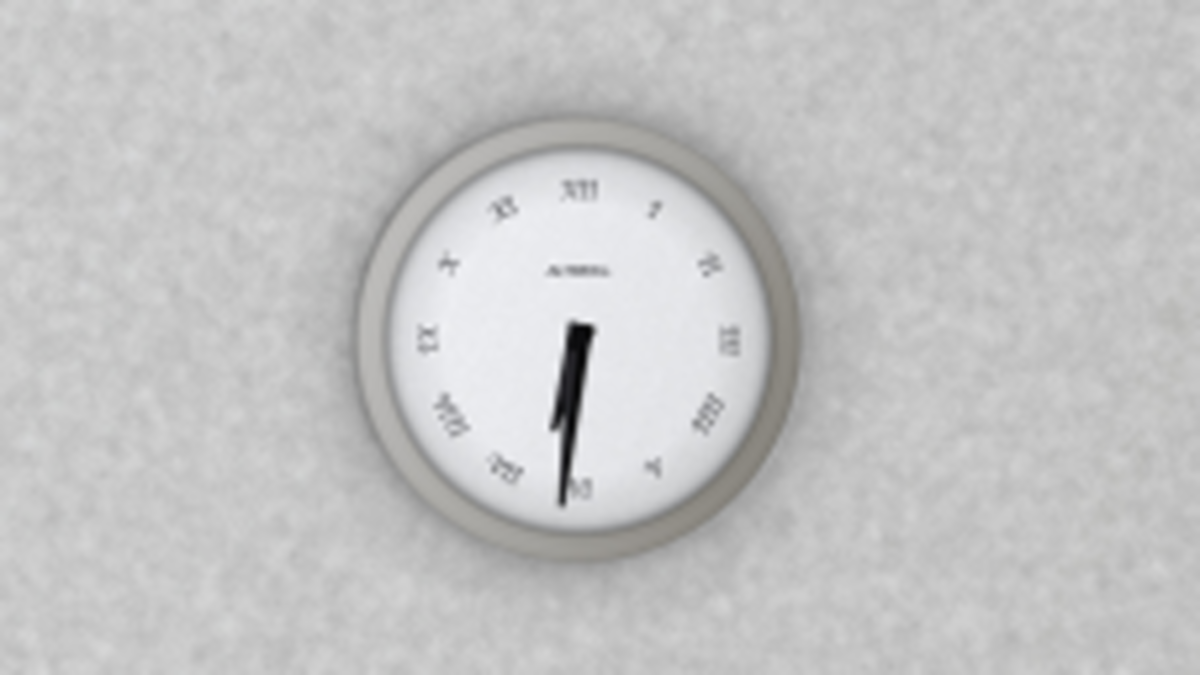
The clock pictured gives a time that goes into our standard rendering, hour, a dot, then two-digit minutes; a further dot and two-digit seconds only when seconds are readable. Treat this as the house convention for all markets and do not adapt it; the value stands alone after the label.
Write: 6.31
